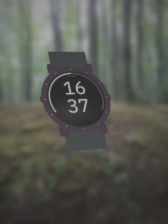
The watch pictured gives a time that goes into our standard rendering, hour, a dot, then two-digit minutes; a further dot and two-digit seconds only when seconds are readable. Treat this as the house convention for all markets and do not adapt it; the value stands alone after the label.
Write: 16.37
